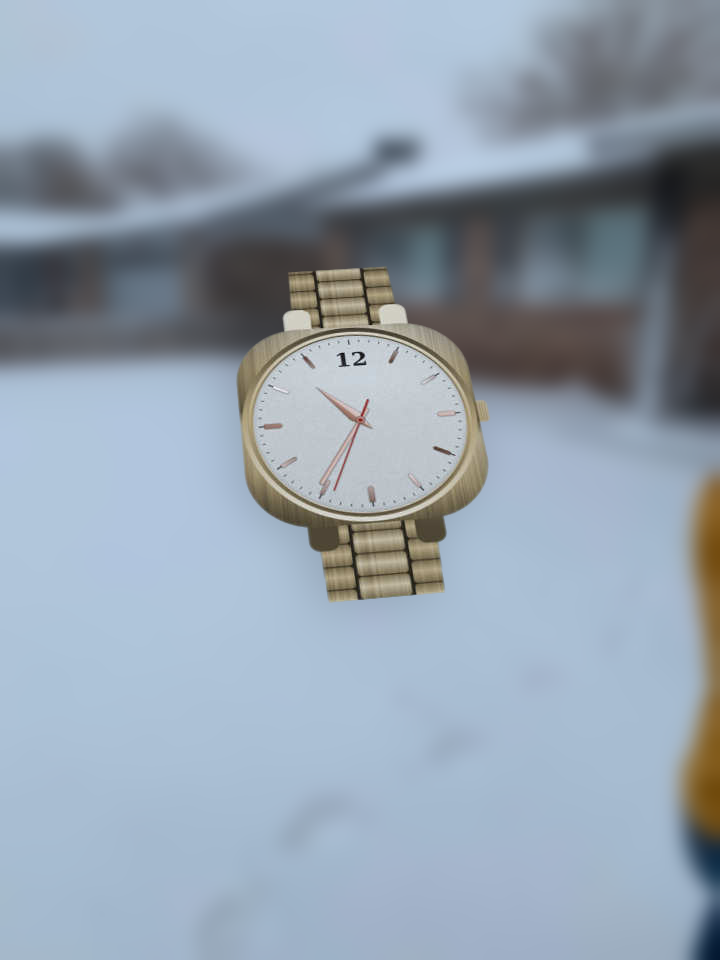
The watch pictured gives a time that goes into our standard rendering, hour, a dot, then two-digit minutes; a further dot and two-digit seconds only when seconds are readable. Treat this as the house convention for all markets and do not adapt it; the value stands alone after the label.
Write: 10.35.34
